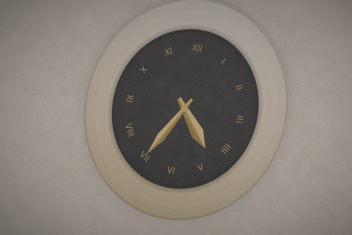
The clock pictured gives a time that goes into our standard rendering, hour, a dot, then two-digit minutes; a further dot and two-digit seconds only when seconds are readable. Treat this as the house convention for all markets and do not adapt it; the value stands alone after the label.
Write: 4.35
